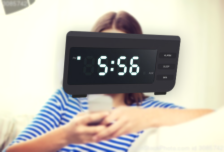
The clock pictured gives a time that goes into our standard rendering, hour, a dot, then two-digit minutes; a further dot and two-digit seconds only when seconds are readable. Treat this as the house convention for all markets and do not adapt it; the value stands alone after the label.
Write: 5.56
